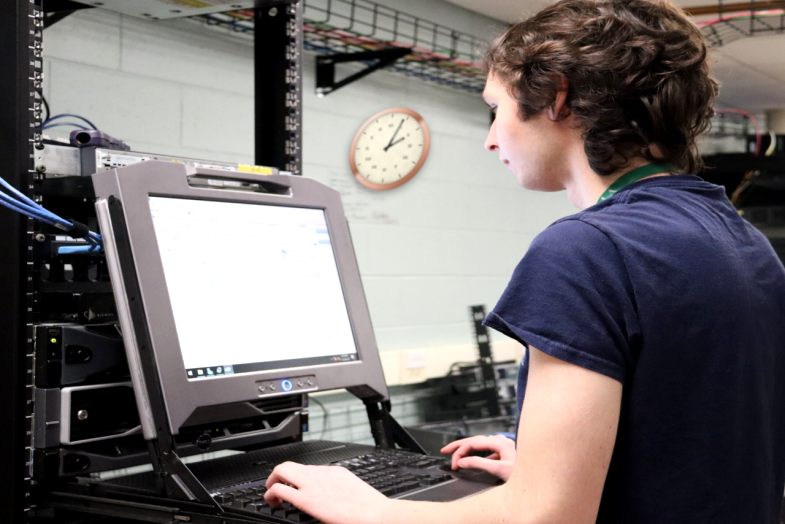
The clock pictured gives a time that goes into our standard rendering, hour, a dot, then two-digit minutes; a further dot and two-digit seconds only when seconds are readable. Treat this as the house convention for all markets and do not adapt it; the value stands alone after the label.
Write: 2.04
